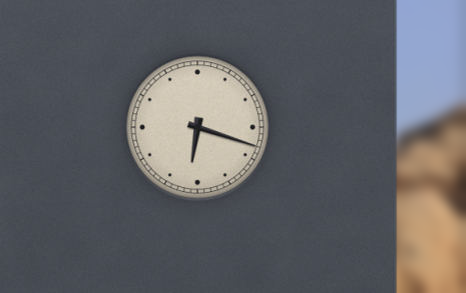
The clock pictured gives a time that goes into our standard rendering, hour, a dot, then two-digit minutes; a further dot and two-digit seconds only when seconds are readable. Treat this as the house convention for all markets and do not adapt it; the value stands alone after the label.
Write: 6.18
